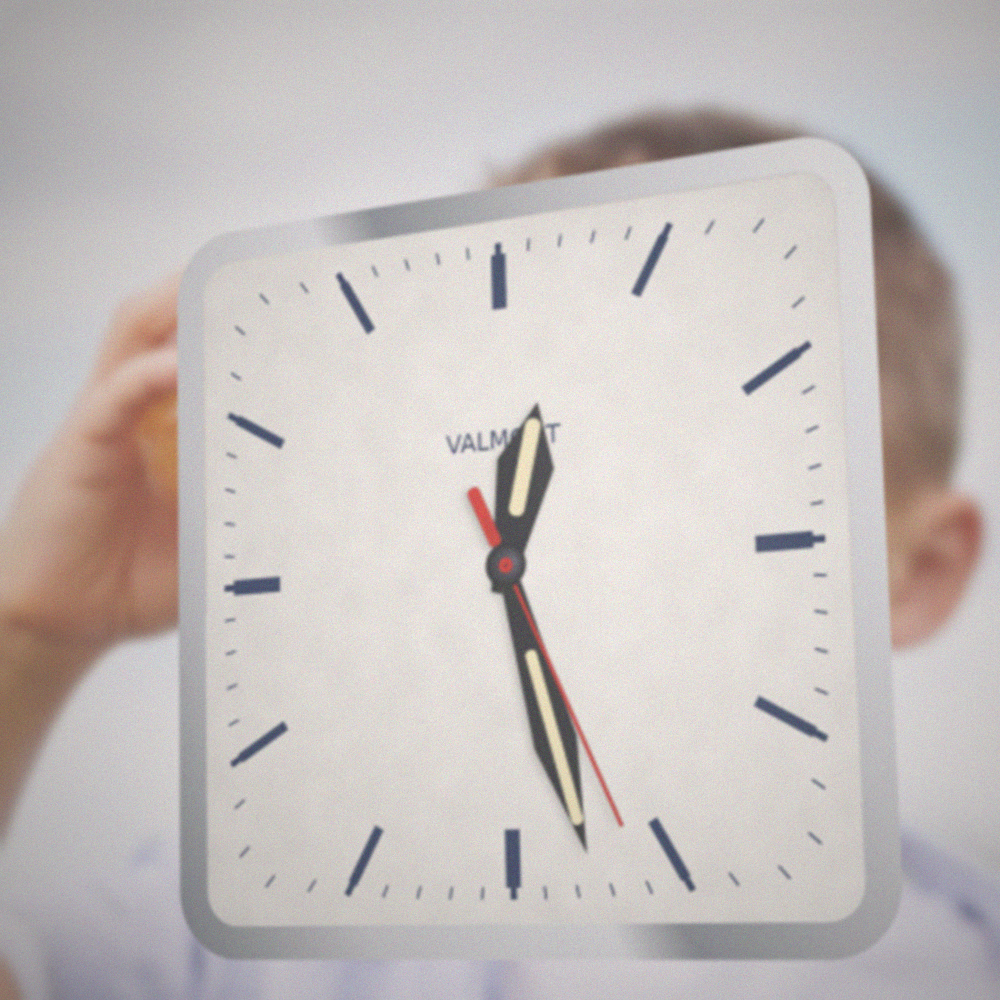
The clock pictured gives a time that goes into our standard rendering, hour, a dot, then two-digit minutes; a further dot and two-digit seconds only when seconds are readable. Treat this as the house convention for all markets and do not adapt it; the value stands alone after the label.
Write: 12.27.26
